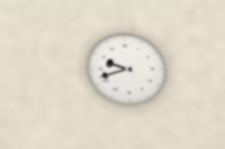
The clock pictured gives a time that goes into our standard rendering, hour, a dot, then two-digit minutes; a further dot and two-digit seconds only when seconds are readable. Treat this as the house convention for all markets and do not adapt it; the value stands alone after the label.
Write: 9.42
